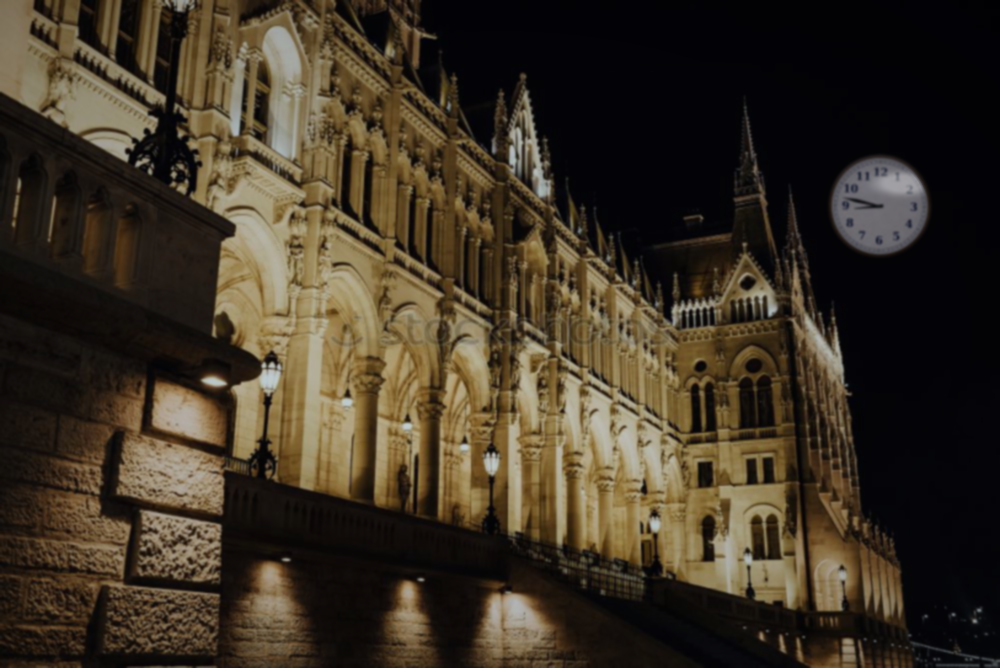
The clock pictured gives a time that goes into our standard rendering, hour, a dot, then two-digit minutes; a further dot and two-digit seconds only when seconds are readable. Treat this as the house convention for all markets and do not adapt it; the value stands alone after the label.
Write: 8.47
